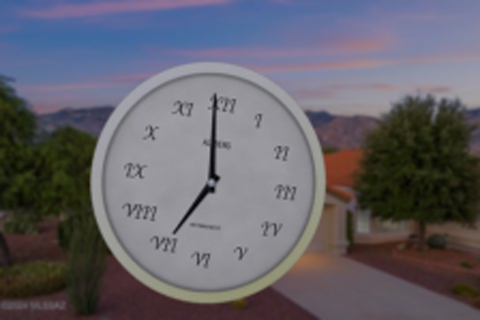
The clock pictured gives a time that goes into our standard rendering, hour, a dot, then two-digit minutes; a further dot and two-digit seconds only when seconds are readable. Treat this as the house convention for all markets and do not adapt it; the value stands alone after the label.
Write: 6.59
